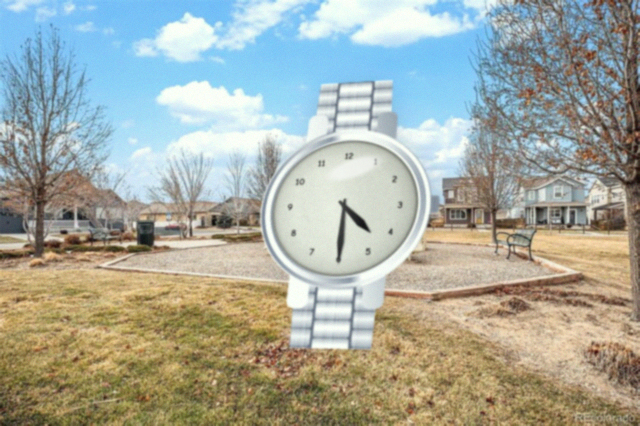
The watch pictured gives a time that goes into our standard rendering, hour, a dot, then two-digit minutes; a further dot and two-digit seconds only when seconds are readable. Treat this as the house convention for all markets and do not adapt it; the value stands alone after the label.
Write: 4.30
